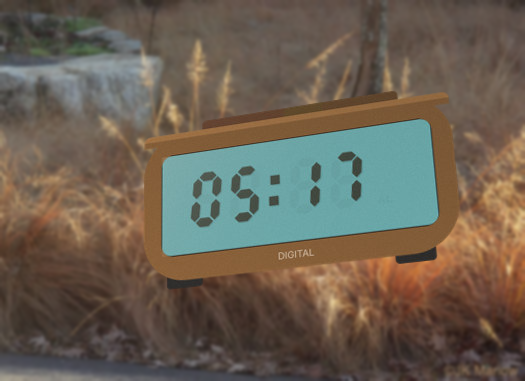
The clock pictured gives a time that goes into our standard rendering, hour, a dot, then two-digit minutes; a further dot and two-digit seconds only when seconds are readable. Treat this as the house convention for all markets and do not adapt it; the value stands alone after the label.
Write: 5.17
